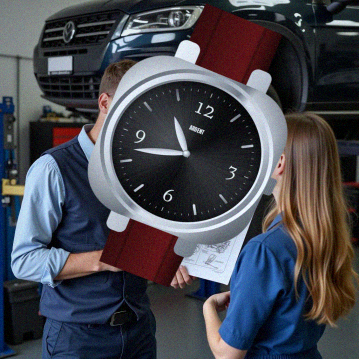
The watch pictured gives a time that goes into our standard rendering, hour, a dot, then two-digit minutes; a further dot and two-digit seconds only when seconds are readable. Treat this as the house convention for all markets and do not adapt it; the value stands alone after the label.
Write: 10.42
